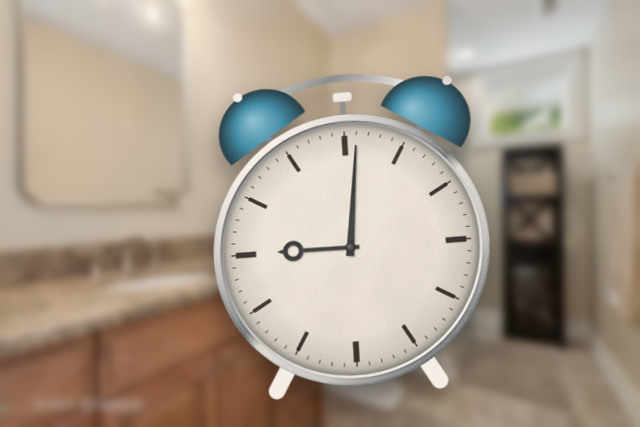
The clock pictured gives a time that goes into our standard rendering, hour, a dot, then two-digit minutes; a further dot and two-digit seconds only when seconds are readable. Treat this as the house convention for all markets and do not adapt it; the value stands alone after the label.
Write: 9.01
